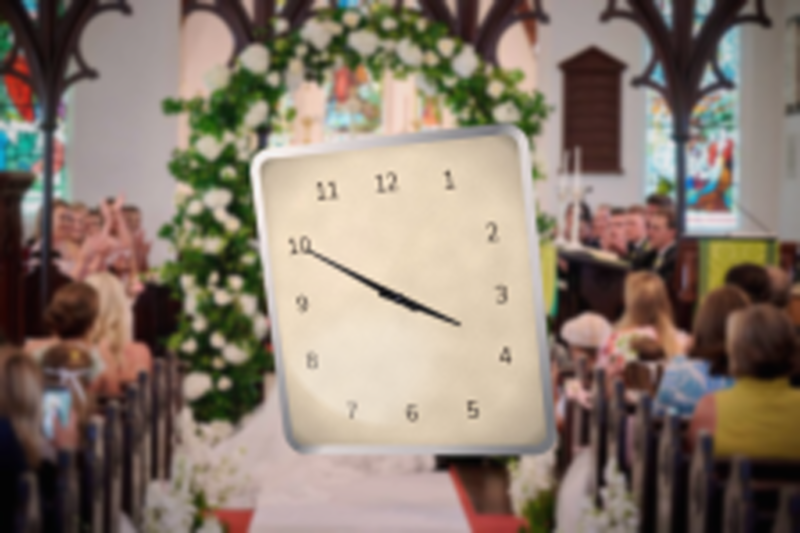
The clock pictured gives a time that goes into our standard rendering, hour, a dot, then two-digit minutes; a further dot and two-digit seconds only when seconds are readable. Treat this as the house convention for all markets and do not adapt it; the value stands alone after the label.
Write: 3.50
